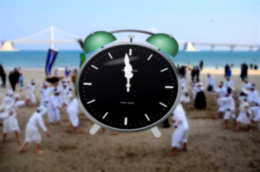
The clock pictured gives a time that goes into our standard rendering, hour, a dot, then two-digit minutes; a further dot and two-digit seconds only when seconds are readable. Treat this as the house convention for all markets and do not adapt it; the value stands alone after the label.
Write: 11.59
